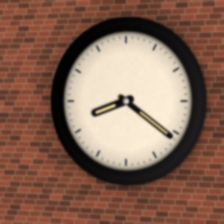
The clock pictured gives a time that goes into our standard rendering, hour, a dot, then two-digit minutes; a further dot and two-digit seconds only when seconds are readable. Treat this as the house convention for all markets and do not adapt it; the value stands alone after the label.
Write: 8.21
